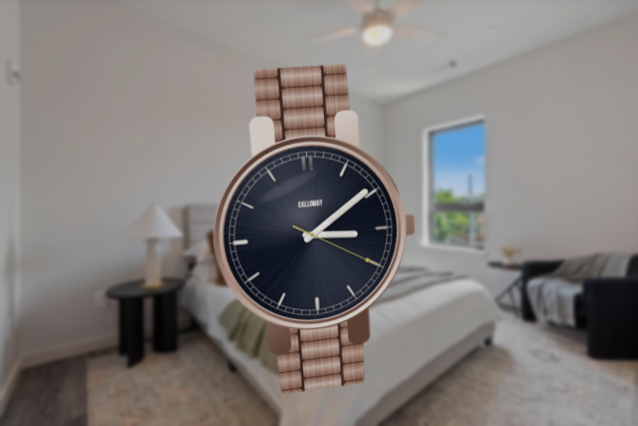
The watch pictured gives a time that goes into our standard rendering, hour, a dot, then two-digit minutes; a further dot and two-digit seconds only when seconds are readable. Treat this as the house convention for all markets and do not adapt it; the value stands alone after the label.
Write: 3.09.20
